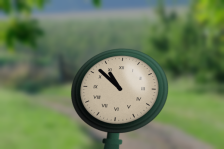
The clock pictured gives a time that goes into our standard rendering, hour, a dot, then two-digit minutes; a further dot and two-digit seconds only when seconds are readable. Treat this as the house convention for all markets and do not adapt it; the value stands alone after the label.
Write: 10.52
